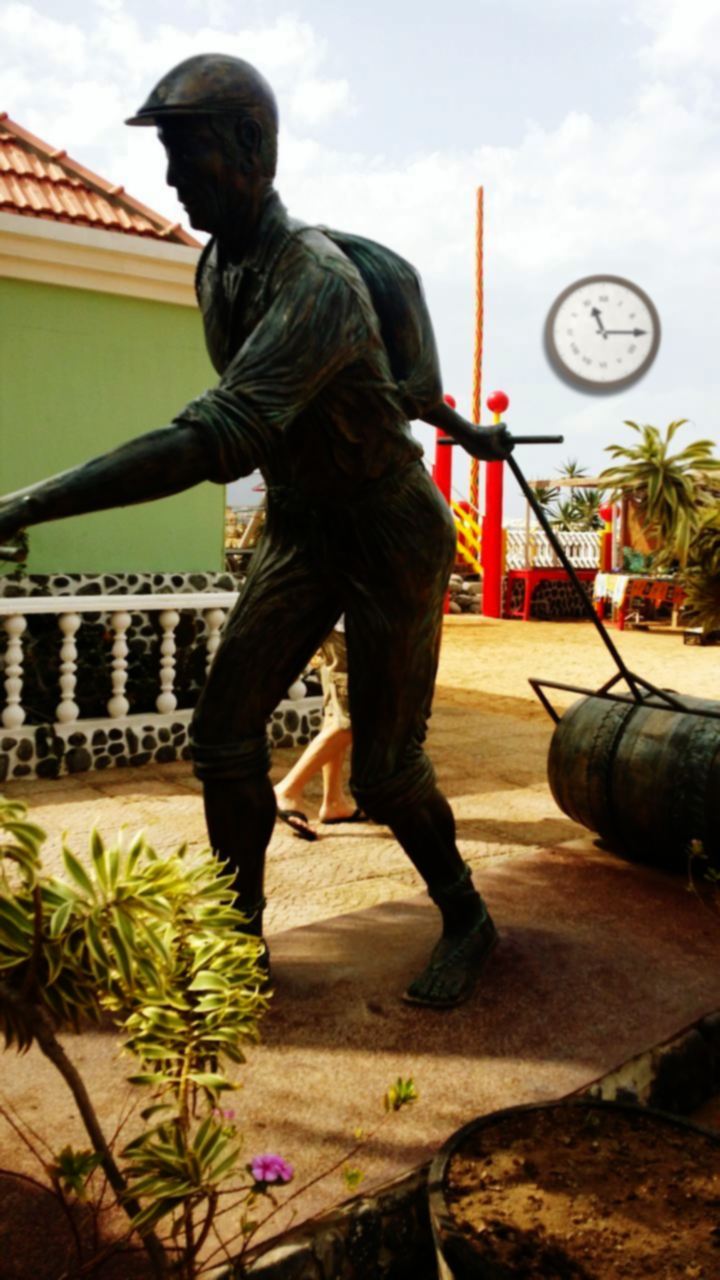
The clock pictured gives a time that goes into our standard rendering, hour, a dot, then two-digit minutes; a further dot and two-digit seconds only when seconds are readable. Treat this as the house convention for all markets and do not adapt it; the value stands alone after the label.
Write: 11.15
